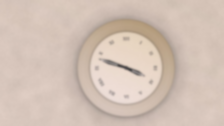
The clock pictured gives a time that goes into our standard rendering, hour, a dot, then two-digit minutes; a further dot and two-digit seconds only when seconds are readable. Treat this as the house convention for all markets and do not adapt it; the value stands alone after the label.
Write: 3.48
